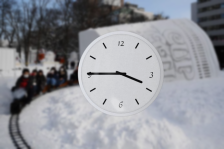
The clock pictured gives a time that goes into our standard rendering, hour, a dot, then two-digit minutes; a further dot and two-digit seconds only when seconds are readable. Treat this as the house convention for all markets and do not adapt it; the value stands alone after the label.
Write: 3.45
